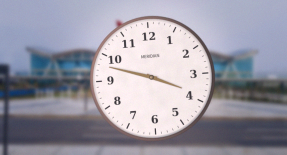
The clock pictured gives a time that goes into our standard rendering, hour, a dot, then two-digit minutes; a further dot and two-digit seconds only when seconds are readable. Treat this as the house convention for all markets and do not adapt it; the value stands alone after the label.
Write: 3.48
